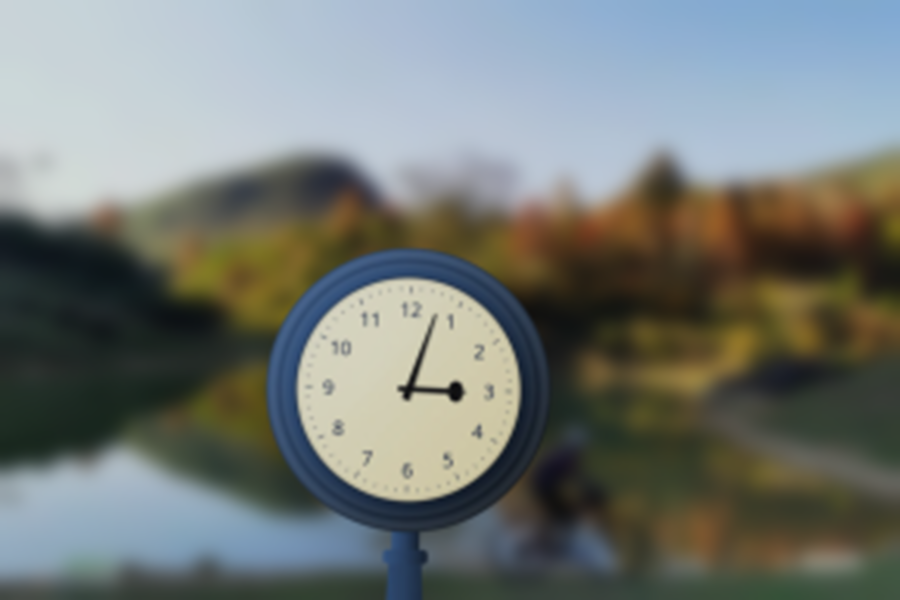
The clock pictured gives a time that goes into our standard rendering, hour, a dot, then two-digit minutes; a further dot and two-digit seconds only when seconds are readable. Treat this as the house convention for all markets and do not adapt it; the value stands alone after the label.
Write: 3.03
